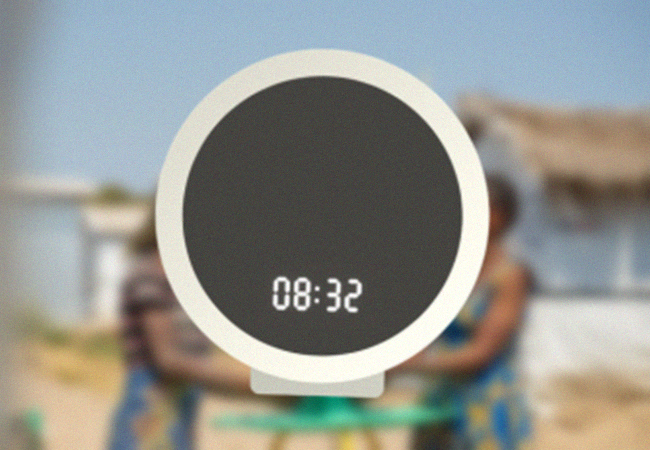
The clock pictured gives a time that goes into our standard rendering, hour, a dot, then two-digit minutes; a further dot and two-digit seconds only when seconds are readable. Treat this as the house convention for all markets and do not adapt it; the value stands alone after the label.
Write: 8.32
